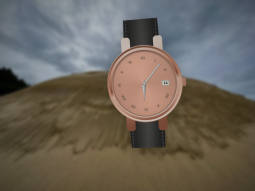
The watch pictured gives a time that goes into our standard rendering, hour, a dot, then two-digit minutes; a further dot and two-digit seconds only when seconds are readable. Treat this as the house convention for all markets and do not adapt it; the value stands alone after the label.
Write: 6.07
